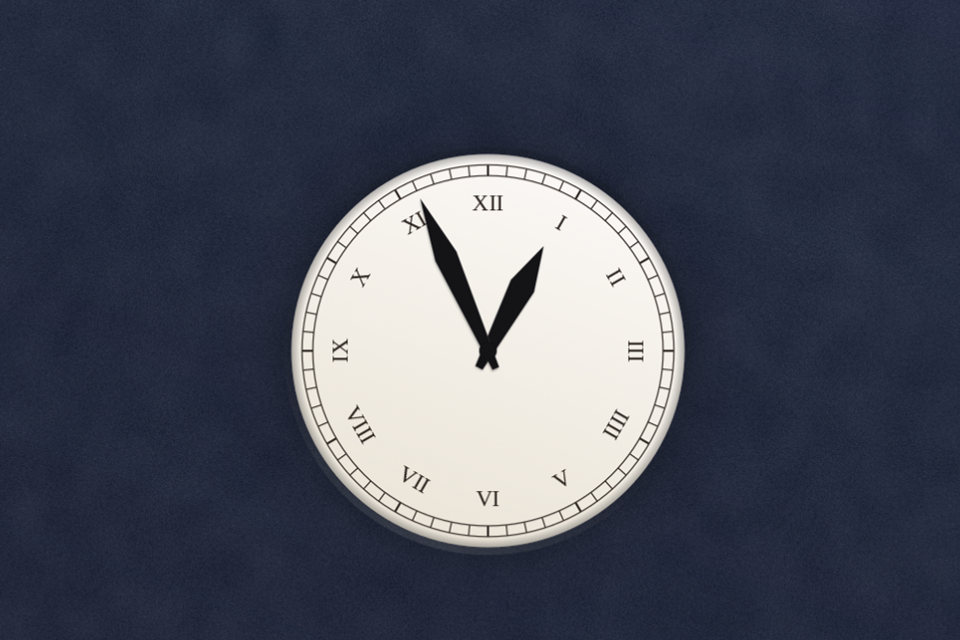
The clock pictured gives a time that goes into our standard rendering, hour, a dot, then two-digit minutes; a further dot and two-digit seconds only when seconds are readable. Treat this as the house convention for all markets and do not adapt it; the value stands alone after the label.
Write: 12.56
